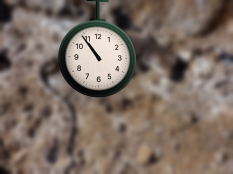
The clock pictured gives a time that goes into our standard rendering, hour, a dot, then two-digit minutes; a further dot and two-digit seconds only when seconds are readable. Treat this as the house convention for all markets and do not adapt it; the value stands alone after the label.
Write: 10.54
